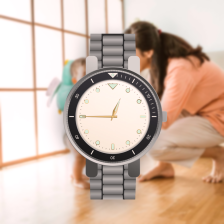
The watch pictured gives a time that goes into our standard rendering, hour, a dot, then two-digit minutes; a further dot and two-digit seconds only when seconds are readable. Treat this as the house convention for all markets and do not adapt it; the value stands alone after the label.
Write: 12.45
